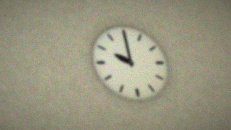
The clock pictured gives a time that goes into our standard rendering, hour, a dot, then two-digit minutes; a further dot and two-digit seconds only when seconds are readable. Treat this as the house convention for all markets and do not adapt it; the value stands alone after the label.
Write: 10.00
